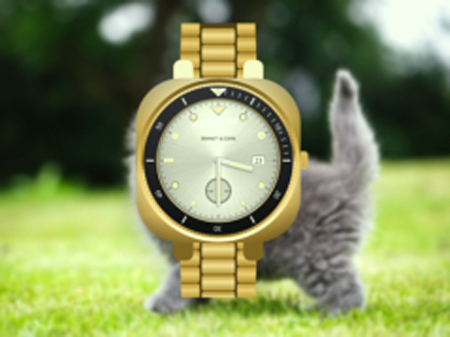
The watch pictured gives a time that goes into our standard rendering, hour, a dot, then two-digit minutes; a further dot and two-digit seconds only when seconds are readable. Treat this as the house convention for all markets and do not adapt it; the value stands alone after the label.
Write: 3.30
